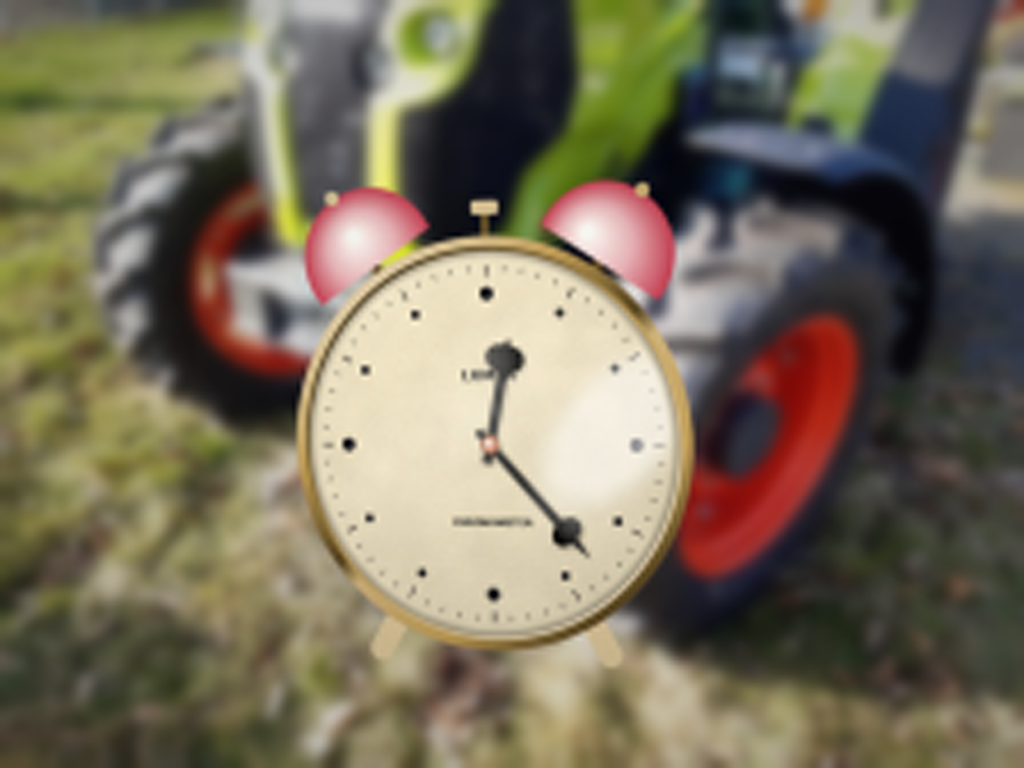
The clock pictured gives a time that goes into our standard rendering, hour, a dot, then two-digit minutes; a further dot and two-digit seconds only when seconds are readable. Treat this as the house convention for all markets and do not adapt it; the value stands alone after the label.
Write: 12.23
